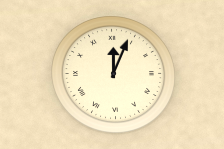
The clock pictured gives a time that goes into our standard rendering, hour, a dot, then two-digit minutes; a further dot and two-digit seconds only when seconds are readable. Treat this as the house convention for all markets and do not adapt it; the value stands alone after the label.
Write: 12.04
